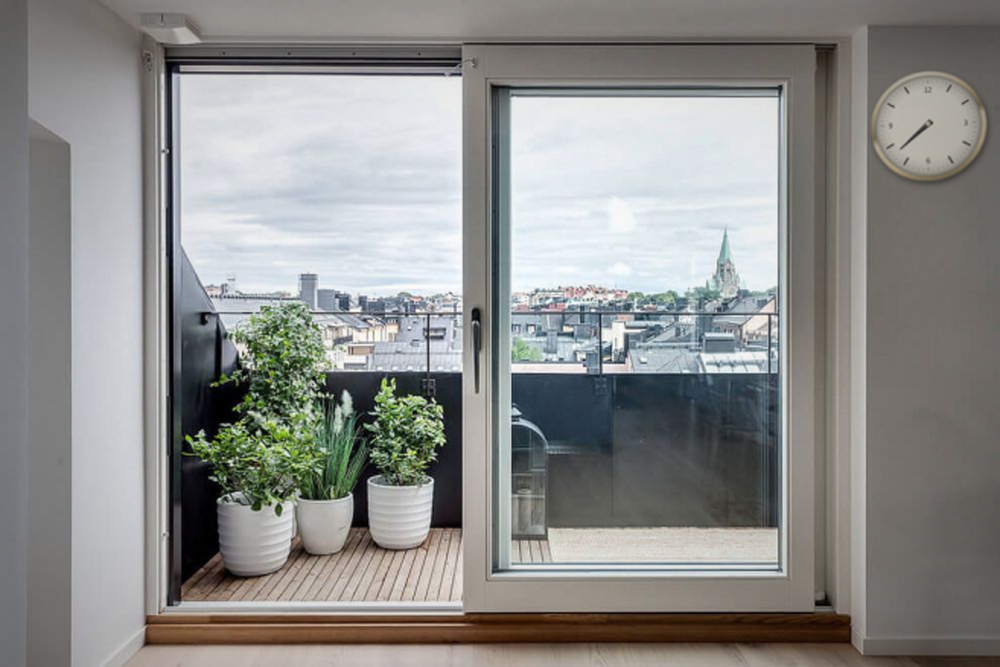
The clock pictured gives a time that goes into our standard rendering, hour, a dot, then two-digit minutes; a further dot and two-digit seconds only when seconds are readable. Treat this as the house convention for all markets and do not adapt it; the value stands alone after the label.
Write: 7.38
